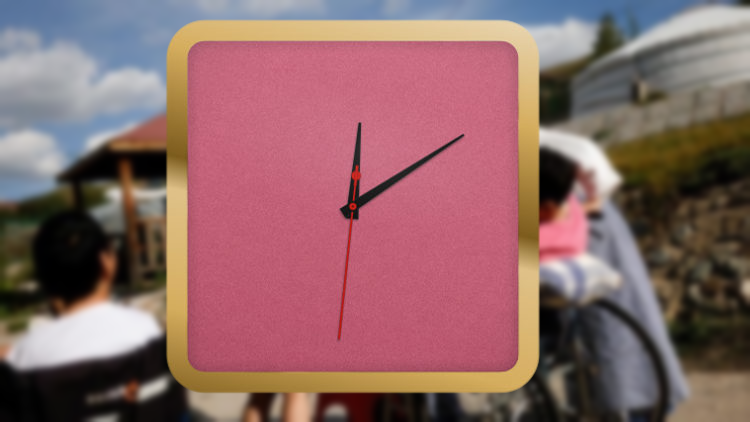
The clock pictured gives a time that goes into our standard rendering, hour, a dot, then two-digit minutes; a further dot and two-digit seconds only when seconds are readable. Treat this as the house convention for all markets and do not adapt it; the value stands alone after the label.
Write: 12.09.31
